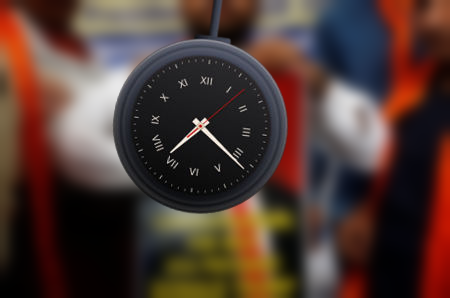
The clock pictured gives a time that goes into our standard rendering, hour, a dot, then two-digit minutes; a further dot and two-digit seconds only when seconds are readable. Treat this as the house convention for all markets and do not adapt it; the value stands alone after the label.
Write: 7.21.07
